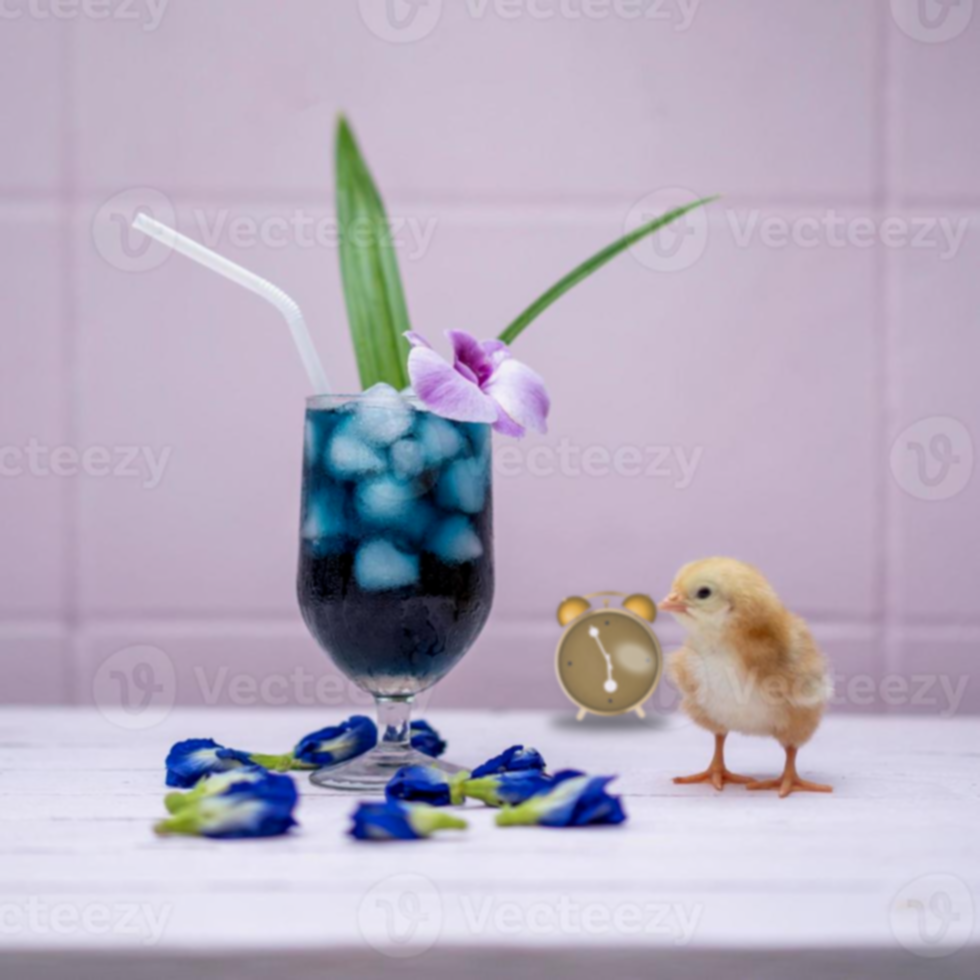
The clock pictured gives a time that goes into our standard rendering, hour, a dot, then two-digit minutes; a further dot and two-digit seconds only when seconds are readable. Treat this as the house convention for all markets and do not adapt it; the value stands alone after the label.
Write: 5.56
